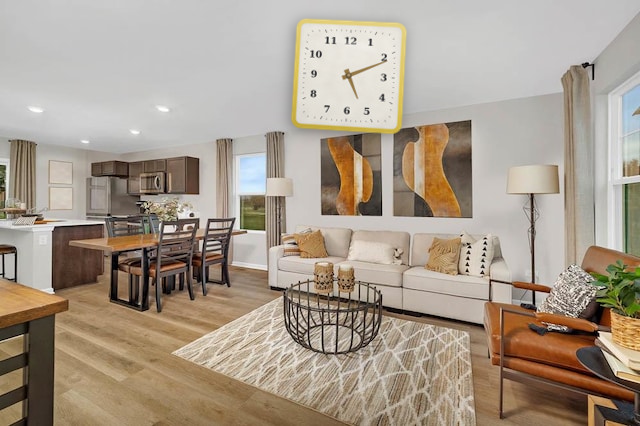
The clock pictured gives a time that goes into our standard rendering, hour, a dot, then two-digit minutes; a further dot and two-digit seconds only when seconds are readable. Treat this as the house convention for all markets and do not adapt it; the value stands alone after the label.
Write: 5.11
